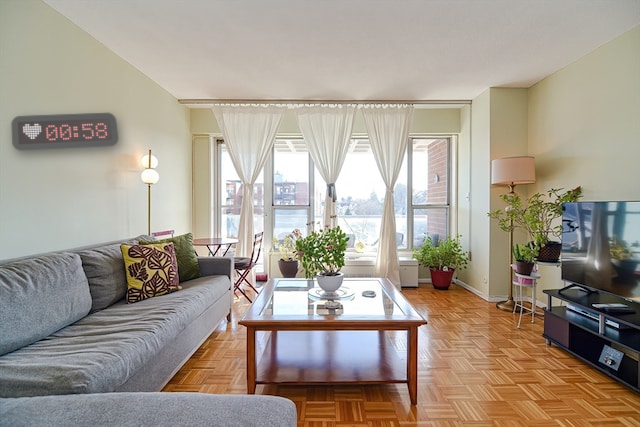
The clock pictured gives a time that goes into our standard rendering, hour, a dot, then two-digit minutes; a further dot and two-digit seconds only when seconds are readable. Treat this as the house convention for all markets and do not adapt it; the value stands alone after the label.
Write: 0.58
